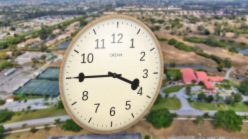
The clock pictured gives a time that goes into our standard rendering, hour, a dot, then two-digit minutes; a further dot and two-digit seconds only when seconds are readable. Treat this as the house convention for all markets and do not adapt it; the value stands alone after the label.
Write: 3.45
